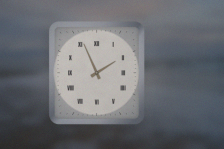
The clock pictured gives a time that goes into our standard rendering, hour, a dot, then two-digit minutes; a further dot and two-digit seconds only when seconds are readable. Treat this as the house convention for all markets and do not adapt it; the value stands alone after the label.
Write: 1.56
